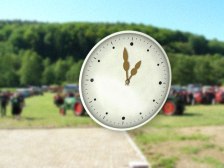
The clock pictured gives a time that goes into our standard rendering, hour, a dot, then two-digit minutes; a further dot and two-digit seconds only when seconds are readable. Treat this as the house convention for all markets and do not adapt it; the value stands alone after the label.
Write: 12.58
